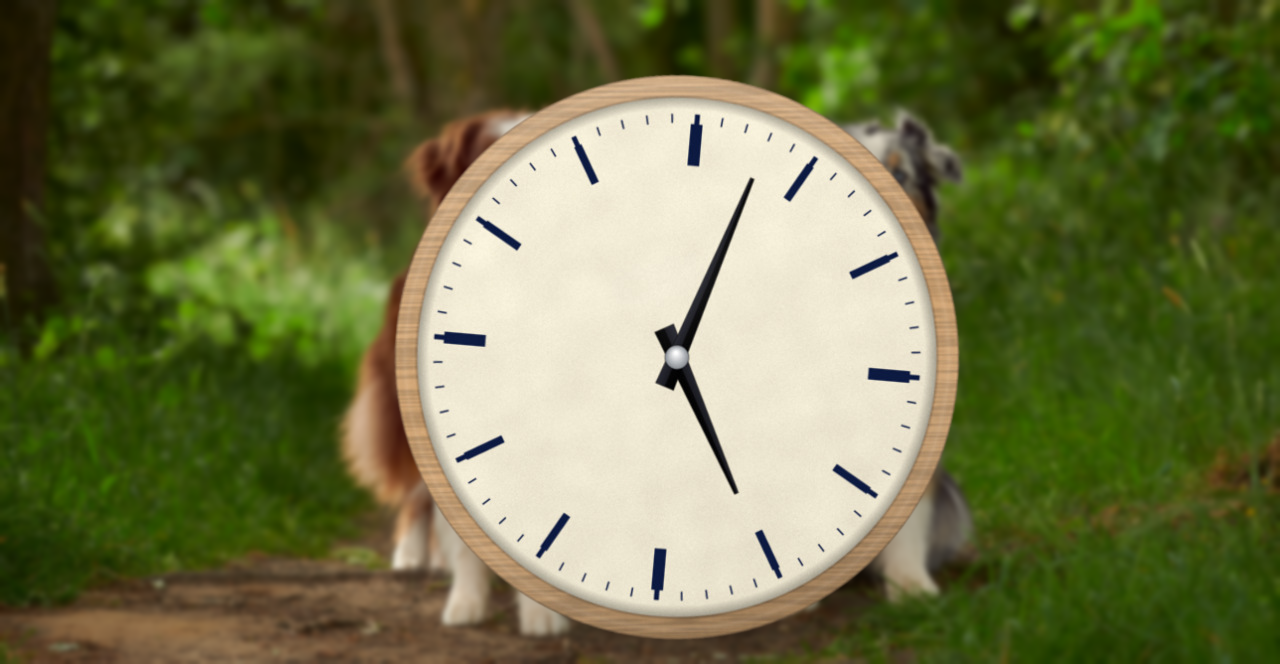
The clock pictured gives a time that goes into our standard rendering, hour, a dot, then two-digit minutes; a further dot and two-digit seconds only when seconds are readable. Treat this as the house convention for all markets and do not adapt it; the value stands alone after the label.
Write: 5.03
